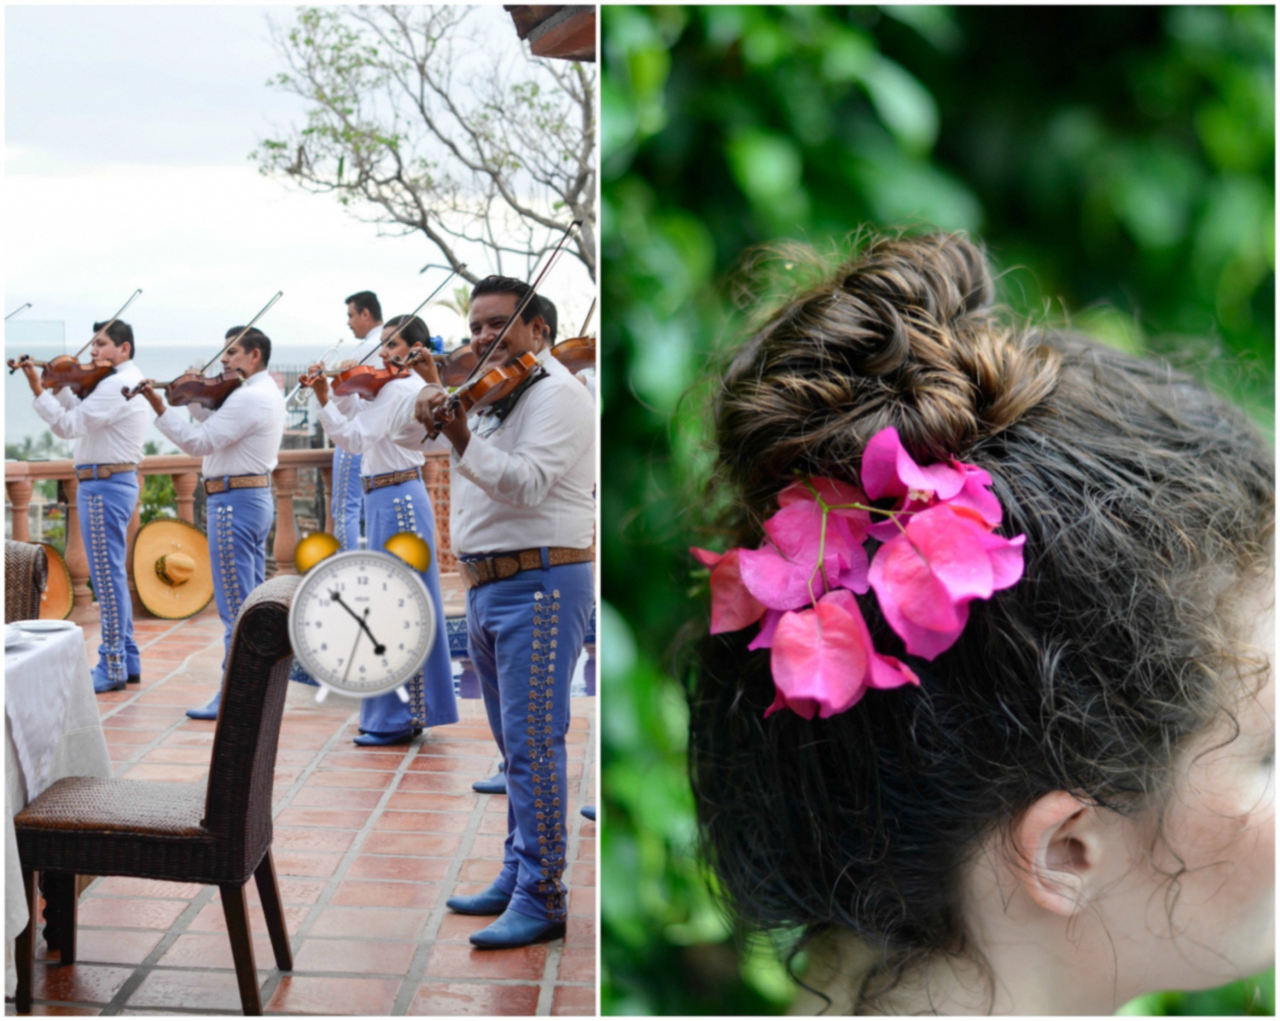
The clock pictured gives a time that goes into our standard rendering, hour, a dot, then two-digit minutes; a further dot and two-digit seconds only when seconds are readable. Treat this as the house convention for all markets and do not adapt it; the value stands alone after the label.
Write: 4.52.33
